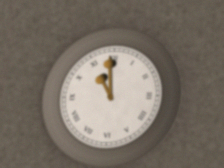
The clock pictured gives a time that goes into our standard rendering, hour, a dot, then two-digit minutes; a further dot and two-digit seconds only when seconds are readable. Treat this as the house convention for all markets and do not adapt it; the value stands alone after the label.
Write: 10.59
